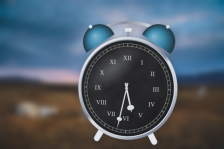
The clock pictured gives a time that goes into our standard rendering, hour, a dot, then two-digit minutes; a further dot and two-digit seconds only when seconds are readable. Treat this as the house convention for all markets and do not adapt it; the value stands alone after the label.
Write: 5.32
